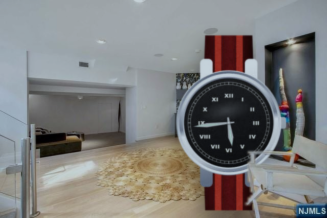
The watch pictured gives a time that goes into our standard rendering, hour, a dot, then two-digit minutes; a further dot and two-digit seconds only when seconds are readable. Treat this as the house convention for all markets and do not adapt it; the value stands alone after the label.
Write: 5.44
